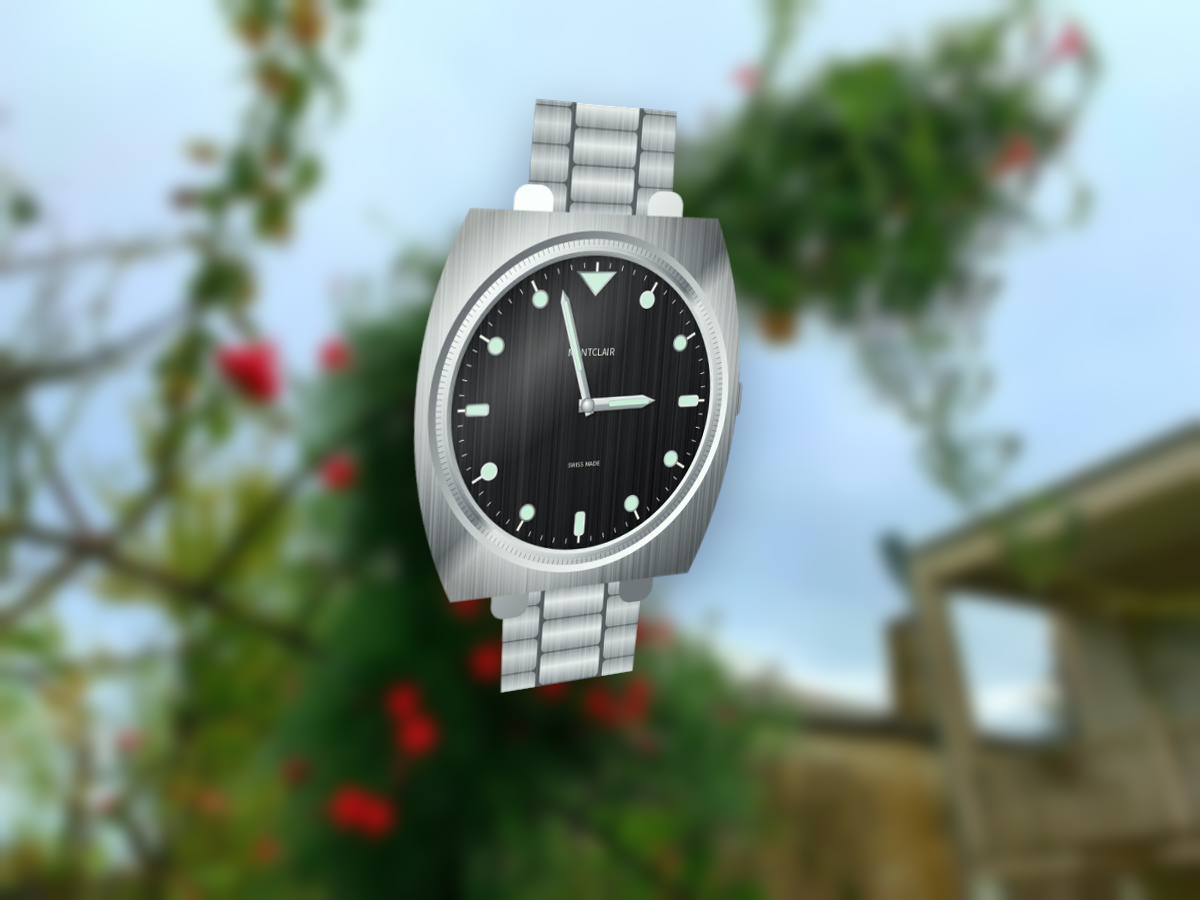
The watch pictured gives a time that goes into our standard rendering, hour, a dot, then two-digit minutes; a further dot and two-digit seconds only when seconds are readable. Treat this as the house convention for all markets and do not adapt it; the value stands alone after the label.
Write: 2.57
